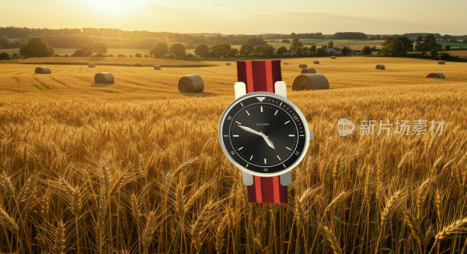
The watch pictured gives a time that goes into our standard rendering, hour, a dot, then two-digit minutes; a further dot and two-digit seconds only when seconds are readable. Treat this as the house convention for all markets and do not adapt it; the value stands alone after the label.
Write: 4.49
